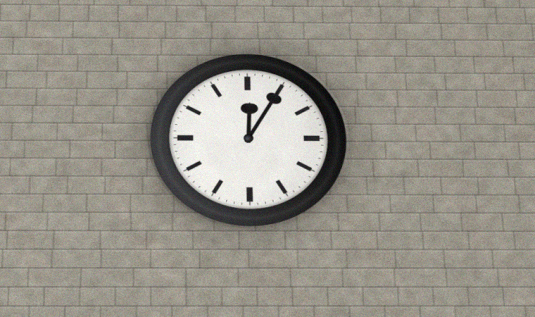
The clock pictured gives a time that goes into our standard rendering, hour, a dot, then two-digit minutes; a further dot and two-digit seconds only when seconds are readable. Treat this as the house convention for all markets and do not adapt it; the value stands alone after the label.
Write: 12.05
